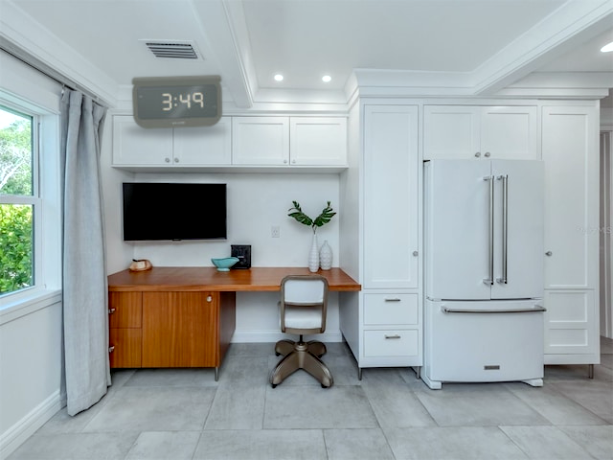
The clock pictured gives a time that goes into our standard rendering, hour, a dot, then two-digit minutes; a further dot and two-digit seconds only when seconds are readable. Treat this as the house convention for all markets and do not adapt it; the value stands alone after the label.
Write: 3.49
